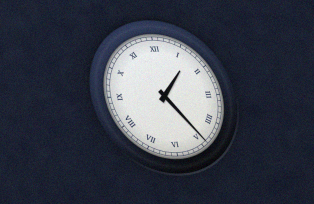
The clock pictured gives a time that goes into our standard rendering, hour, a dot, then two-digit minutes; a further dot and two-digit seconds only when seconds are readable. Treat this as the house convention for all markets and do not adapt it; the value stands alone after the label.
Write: 1.24
